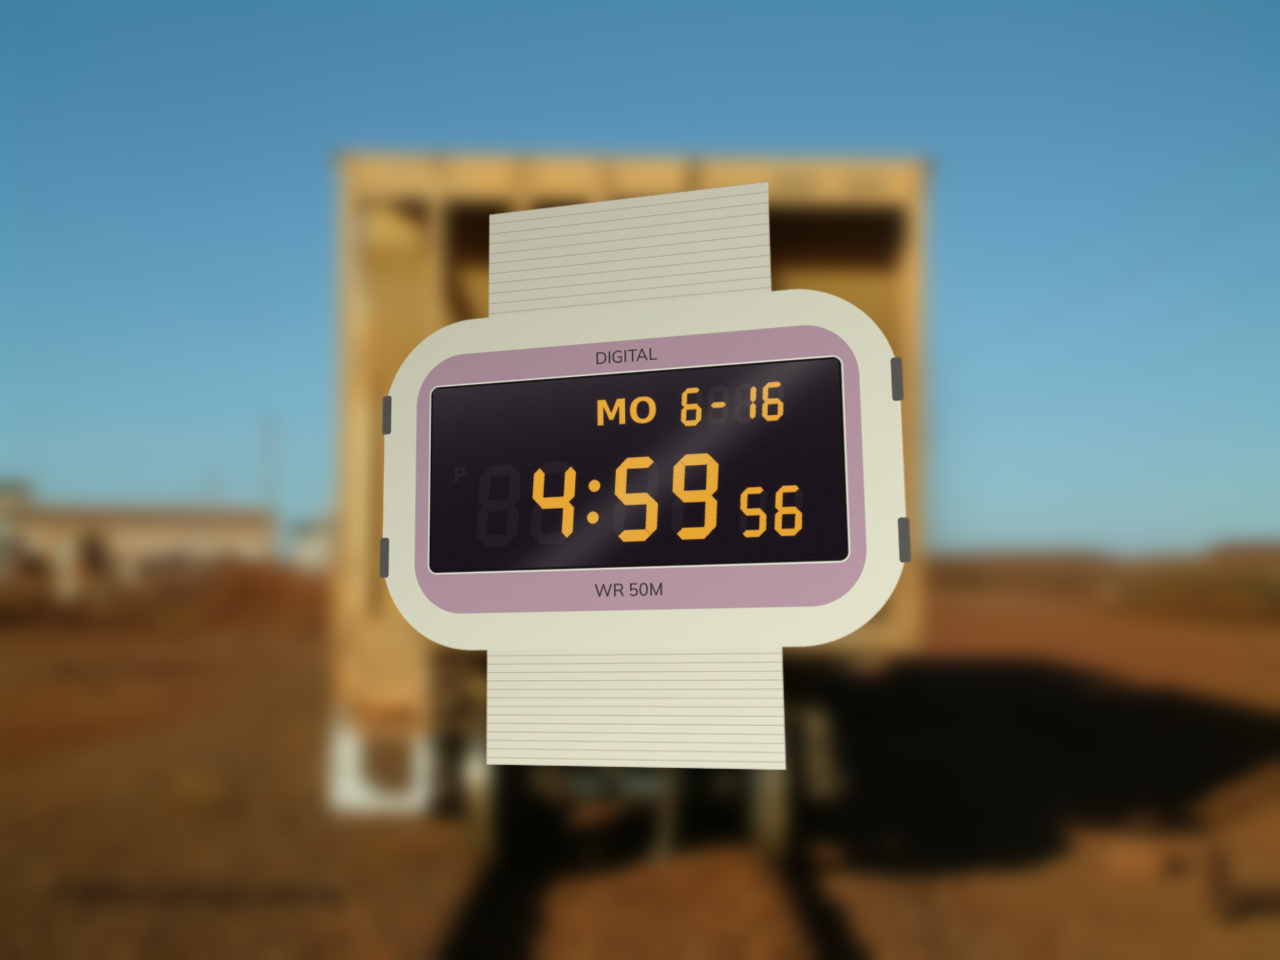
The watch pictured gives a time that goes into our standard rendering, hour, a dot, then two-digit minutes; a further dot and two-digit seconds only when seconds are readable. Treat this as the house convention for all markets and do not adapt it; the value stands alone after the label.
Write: 4.59.56
